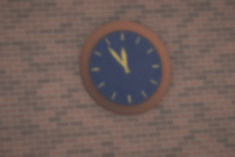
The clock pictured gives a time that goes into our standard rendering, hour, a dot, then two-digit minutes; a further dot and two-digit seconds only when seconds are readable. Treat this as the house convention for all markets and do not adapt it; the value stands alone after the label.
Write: 11.54
